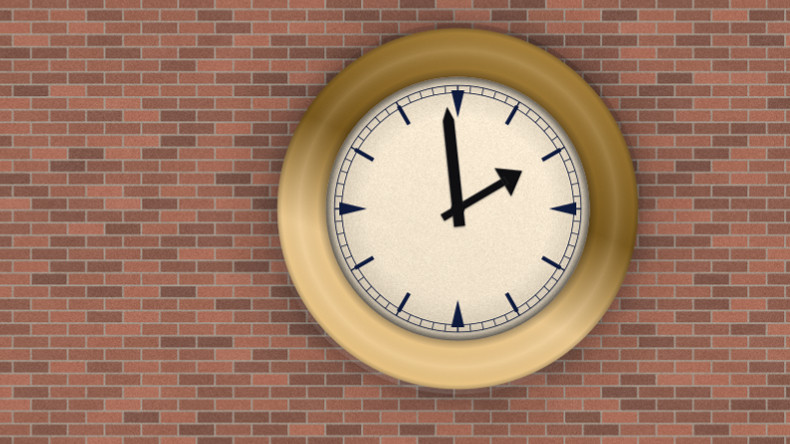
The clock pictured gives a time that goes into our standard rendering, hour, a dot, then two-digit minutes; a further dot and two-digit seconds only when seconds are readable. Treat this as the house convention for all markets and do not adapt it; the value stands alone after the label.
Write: 1.59
